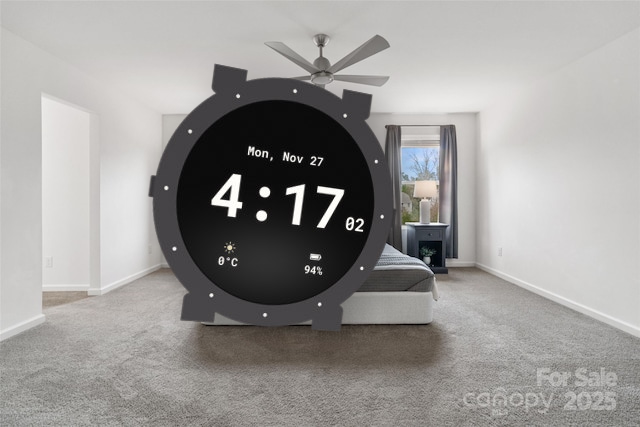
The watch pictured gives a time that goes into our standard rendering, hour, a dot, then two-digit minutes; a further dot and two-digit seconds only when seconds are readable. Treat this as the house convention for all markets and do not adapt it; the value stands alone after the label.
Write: 4.17.02
